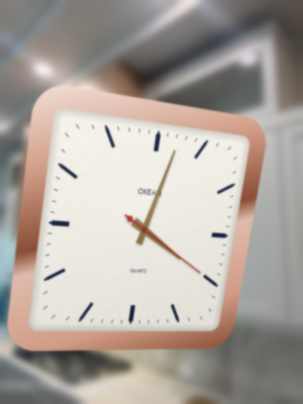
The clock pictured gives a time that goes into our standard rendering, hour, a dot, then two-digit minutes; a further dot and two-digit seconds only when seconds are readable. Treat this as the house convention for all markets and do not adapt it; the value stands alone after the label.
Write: 4.02.20
